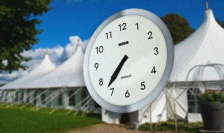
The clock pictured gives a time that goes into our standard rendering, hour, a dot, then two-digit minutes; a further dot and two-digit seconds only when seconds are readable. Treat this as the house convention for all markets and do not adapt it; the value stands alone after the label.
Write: 7.37
